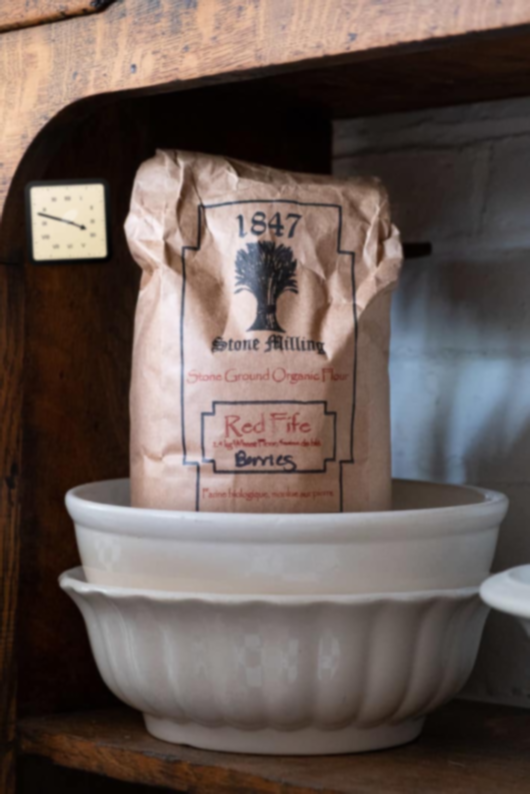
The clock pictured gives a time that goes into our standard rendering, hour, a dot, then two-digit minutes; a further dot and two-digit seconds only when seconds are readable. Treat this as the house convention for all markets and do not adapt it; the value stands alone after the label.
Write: 3.48
